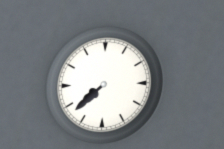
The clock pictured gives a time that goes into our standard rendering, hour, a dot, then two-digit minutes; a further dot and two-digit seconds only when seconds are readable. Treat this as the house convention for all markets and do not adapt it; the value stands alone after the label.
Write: 7.38
